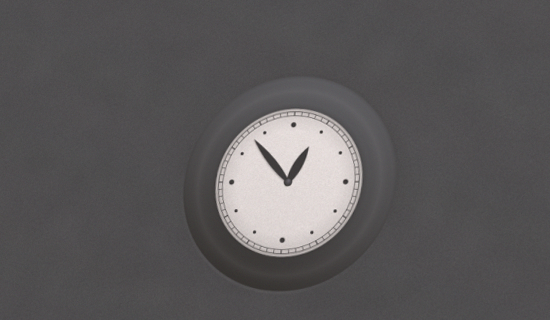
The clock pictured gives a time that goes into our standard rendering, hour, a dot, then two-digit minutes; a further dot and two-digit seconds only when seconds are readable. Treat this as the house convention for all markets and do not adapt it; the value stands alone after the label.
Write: 12.53
